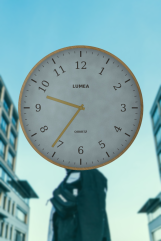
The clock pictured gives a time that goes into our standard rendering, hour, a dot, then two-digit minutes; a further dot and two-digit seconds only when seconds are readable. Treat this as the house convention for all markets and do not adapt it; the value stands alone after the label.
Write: 9.36
